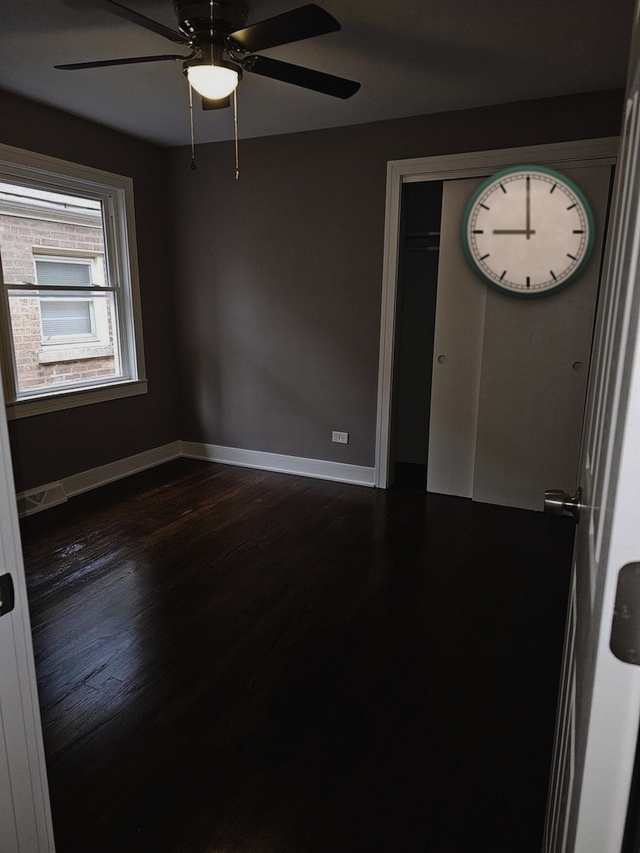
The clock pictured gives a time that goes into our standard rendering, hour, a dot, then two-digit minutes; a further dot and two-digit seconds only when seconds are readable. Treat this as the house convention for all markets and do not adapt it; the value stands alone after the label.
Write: 9.00
